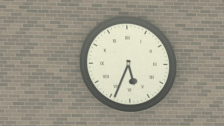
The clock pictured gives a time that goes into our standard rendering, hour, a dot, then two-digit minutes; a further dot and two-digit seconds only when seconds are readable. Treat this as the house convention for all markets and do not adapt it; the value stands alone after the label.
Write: 5.34
